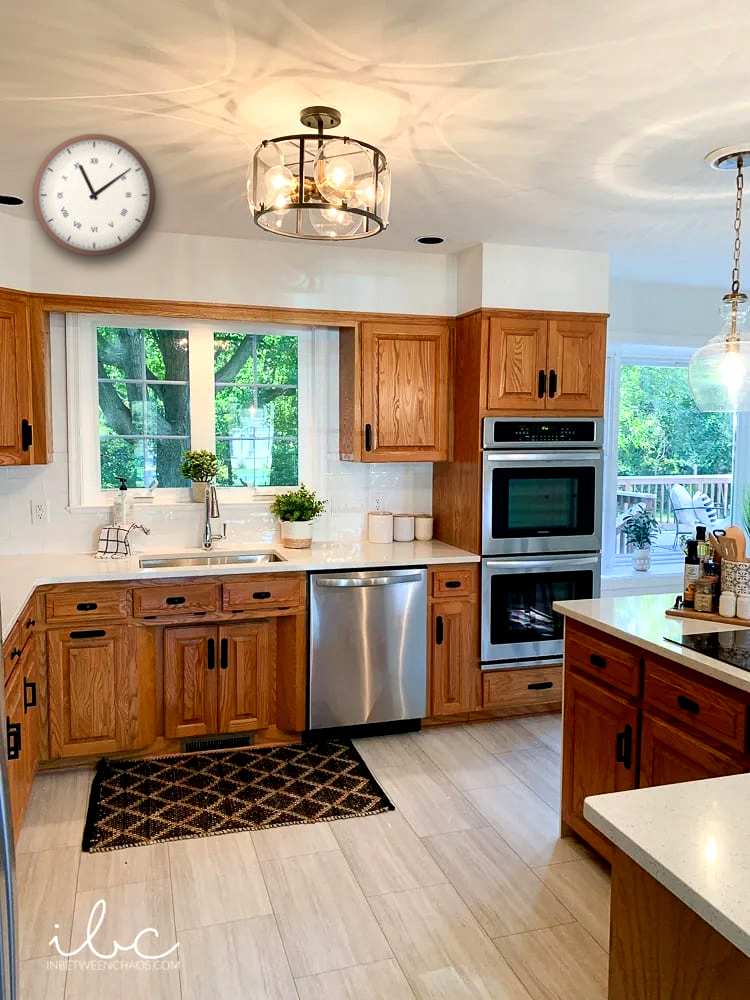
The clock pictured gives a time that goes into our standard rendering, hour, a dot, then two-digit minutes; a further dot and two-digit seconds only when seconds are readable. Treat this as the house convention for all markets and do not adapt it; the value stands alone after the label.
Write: 11.09
